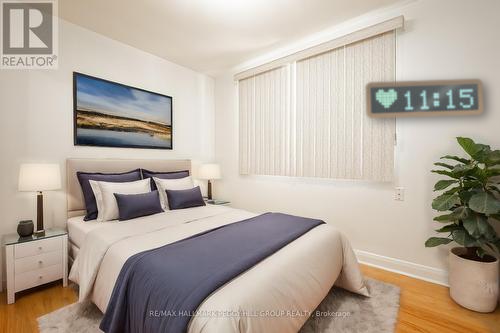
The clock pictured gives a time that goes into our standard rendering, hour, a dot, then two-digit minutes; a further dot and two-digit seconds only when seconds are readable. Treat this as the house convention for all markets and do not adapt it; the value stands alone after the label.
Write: 11.15
